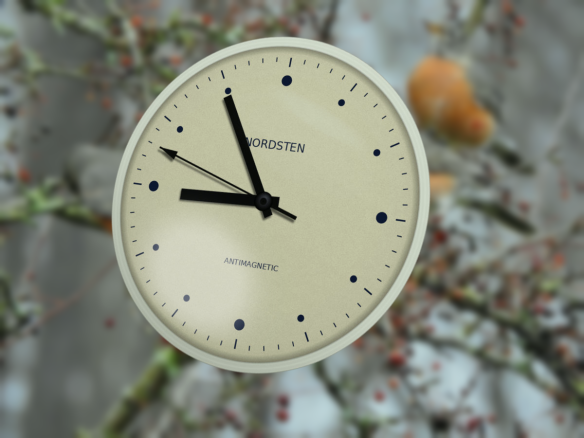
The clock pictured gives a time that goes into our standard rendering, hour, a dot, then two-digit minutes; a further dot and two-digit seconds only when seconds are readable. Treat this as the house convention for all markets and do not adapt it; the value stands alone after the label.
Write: 8.54.48
